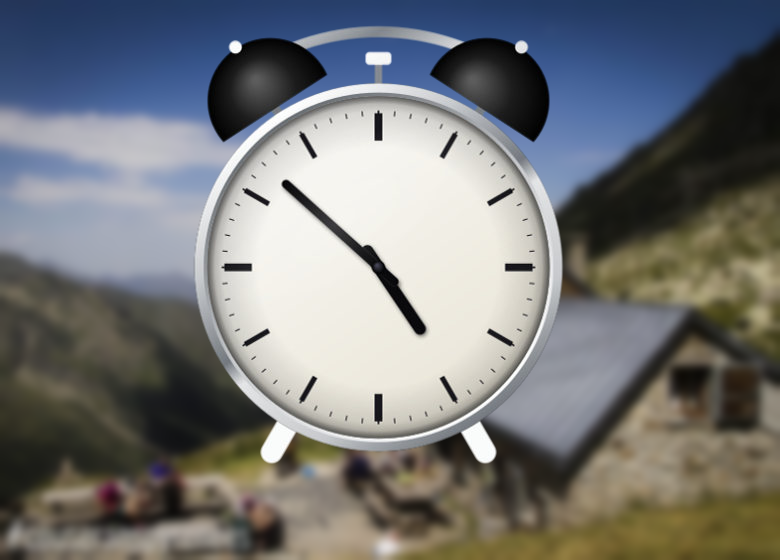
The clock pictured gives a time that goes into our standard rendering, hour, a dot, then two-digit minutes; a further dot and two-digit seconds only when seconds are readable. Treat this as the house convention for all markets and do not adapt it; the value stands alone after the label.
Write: 4.52
